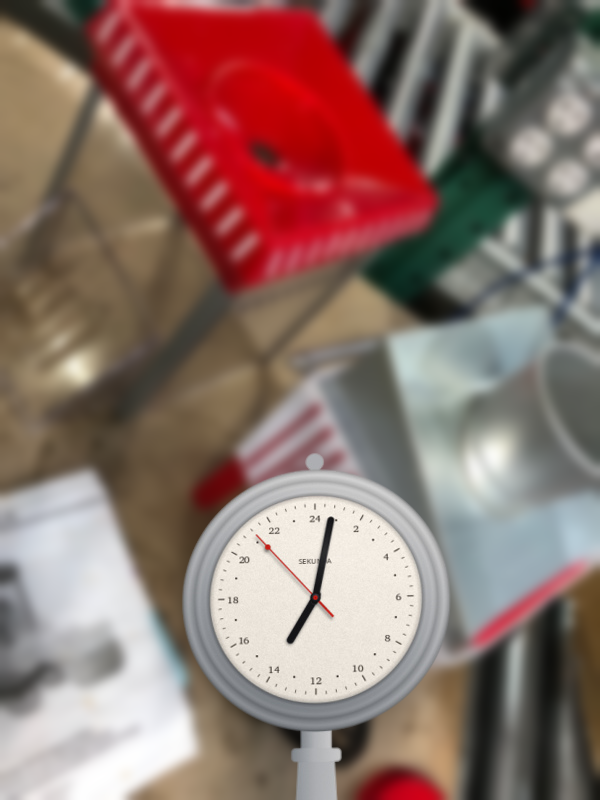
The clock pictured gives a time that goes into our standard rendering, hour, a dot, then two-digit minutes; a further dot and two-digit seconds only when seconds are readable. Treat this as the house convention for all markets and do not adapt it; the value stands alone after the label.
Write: 14.01.53
